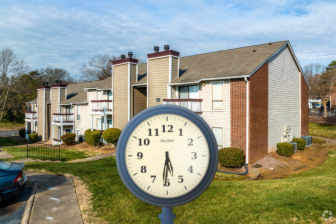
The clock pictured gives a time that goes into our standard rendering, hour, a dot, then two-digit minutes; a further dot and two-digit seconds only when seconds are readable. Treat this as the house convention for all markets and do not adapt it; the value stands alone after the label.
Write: 5.31
